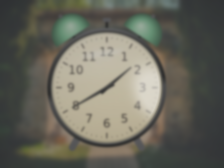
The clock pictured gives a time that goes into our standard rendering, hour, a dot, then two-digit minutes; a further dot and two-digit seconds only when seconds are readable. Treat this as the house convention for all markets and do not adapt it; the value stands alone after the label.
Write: 1.40
